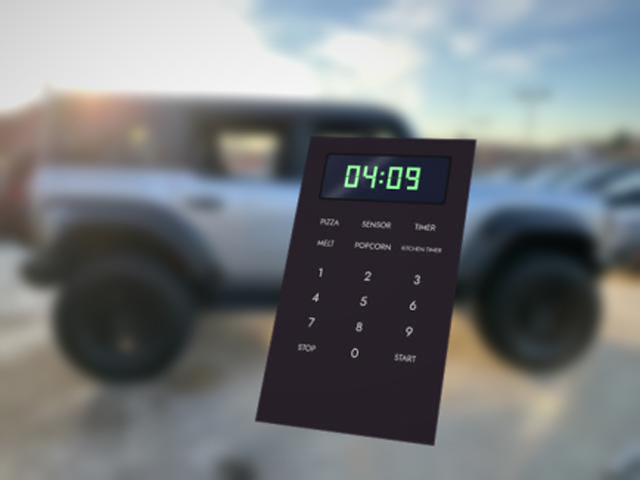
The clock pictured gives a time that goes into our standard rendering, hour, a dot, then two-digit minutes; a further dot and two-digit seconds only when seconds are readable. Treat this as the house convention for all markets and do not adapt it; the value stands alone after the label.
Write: 4.09
